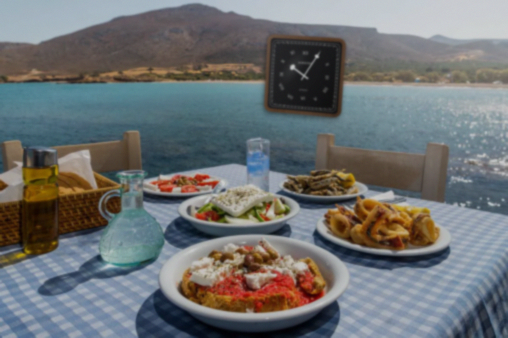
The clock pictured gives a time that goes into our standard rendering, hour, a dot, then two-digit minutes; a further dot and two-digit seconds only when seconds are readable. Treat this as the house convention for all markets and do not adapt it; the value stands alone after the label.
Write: 10.05
